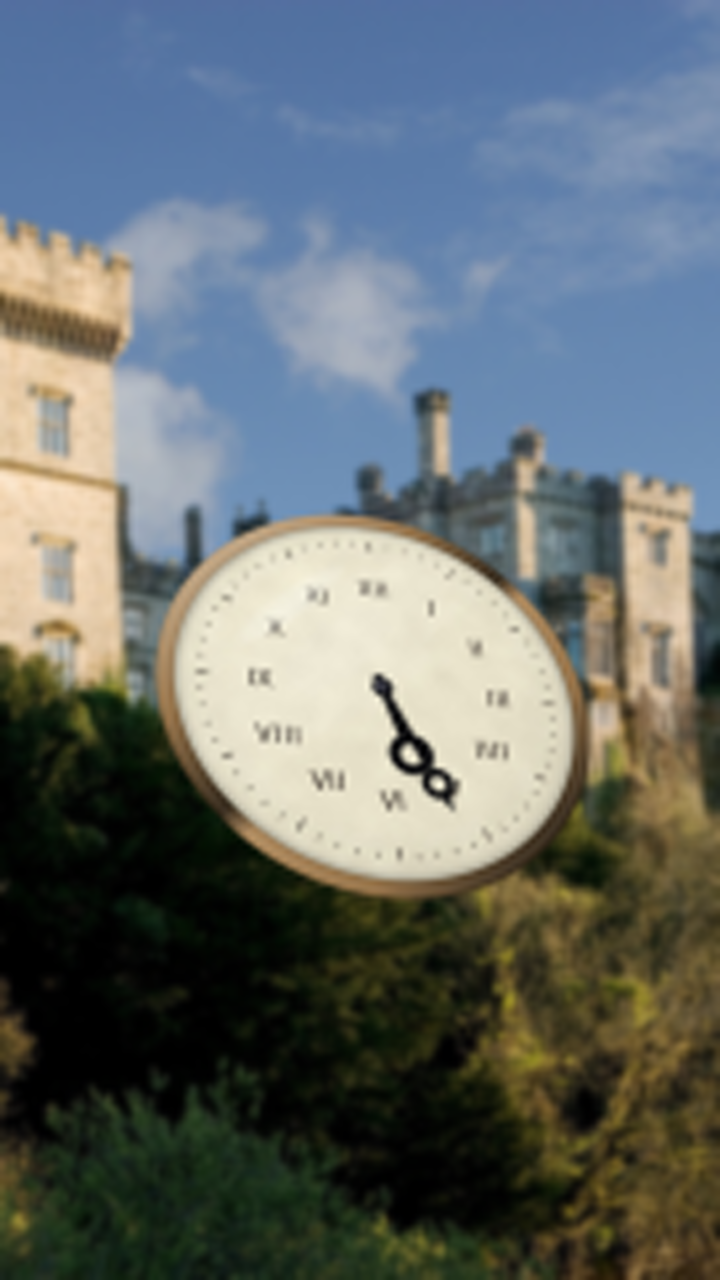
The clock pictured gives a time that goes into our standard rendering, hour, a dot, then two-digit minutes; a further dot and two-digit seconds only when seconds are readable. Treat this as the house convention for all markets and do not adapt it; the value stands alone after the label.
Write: 5.26
